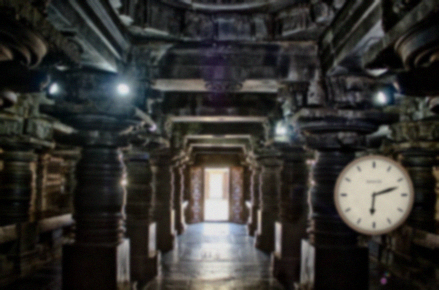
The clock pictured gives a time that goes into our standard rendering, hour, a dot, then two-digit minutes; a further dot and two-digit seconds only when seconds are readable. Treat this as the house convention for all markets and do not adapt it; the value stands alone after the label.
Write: 6.12
